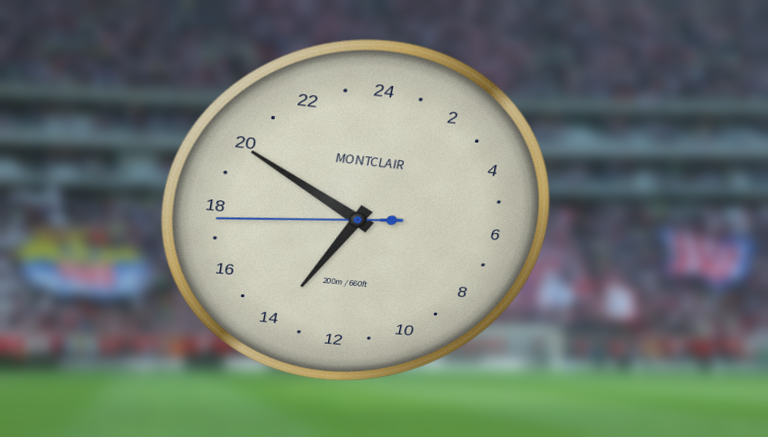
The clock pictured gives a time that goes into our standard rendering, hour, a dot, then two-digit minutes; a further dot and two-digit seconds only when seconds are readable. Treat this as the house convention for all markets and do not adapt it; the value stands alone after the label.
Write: 13.49.44
